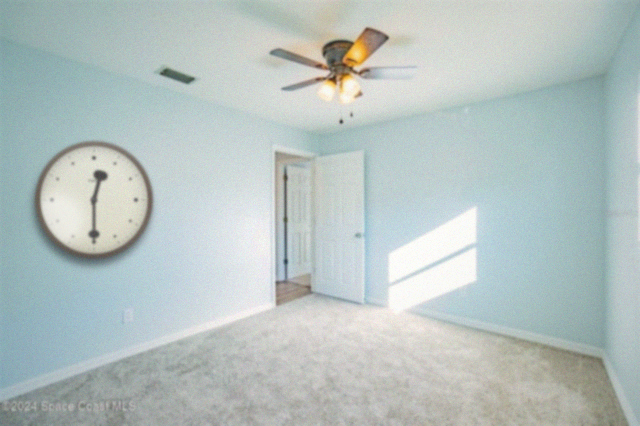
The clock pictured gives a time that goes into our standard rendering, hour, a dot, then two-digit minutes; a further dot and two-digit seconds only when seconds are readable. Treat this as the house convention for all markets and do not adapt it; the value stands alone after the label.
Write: 12.30
